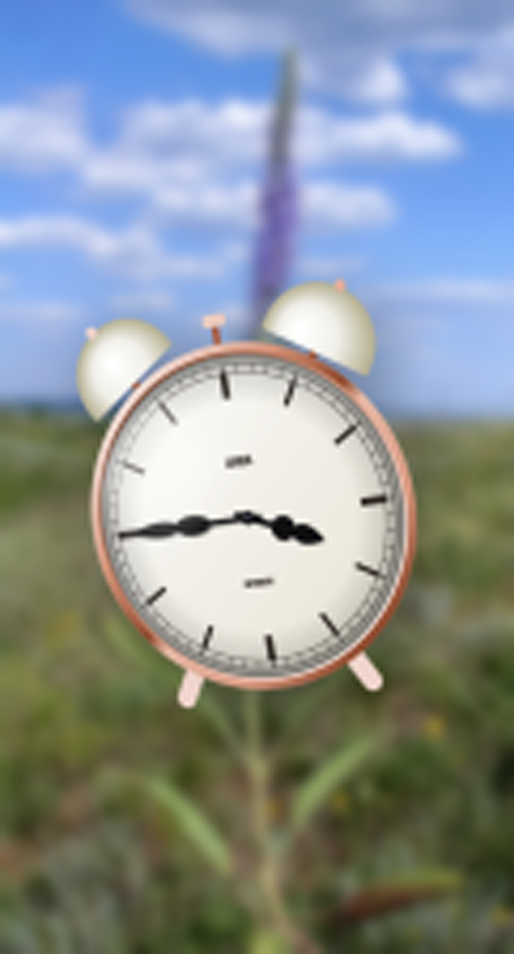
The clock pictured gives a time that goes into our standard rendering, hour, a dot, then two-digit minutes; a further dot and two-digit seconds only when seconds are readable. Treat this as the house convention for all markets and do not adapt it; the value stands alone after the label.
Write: 3.45
